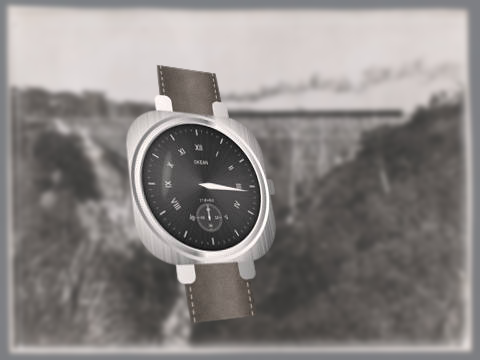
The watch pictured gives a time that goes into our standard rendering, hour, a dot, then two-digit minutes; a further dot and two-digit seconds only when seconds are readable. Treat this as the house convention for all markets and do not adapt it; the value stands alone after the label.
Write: 3.16
